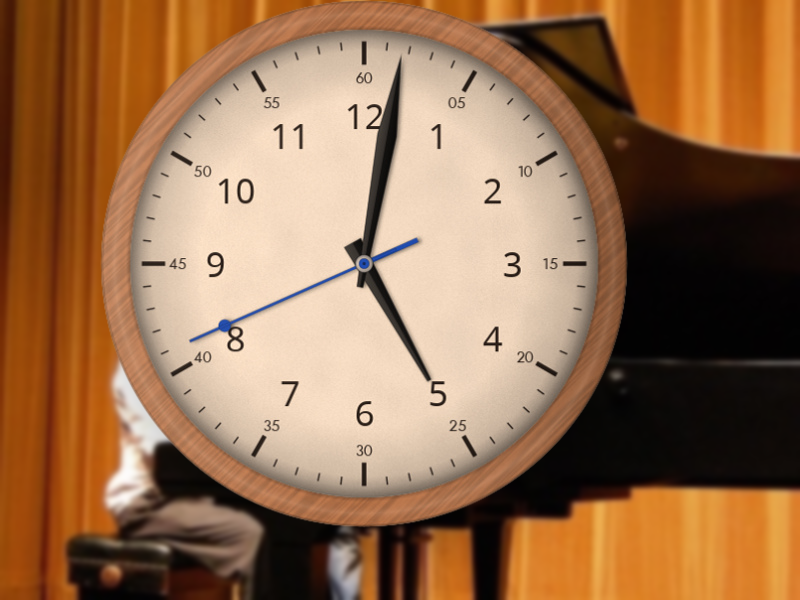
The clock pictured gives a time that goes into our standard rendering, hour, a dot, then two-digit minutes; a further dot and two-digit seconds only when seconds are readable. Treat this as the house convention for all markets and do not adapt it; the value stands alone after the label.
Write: 5.01.41
